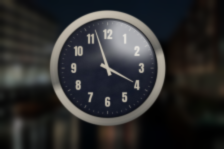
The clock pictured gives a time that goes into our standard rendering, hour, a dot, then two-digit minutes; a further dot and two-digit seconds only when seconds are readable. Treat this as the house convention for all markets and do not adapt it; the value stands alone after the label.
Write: 3.57
